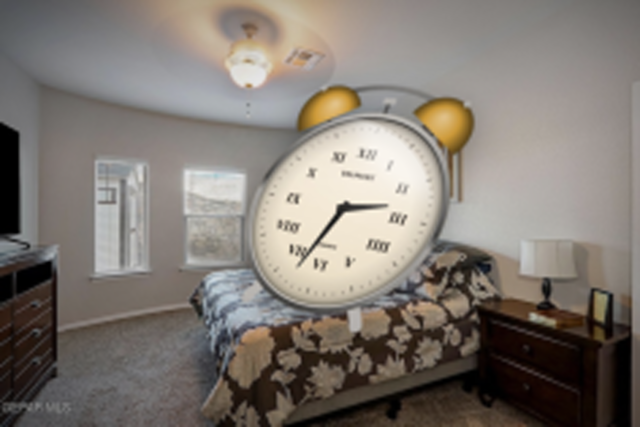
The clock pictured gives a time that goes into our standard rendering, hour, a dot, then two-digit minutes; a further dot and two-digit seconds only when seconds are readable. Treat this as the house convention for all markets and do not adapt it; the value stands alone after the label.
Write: 2.33
